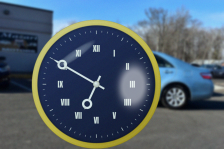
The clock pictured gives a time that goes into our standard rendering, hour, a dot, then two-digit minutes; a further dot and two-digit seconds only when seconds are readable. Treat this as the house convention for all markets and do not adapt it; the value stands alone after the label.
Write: 6.50
